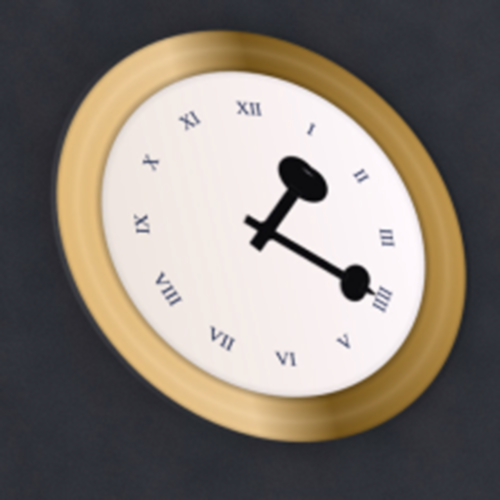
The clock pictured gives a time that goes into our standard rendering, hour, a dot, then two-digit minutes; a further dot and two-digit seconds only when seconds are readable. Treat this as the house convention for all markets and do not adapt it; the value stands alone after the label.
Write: 1.20
